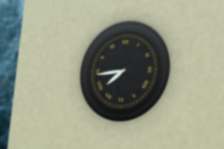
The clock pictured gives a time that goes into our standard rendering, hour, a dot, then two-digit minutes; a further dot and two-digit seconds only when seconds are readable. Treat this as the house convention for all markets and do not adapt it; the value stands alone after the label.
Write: 7.44
